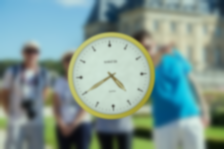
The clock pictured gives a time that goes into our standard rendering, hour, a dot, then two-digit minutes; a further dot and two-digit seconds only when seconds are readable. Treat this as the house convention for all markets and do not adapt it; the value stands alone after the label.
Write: 4.40
